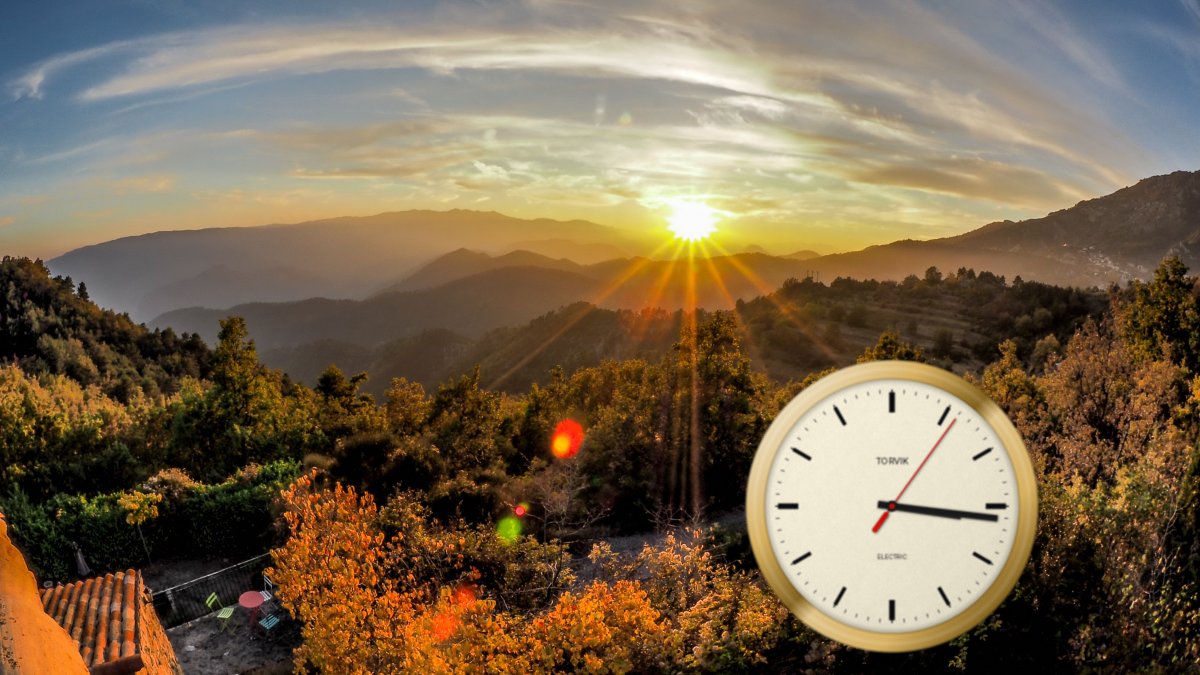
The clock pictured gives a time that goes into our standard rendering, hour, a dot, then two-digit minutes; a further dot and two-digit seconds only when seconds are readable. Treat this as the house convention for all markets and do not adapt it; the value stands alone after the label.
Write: 3.16.06
